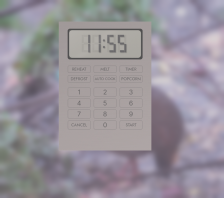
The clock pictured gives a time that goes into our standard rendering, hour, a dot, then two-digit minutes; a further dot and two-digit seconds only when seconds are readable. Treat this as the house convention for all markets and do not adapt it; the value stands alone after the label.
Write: 11.55
